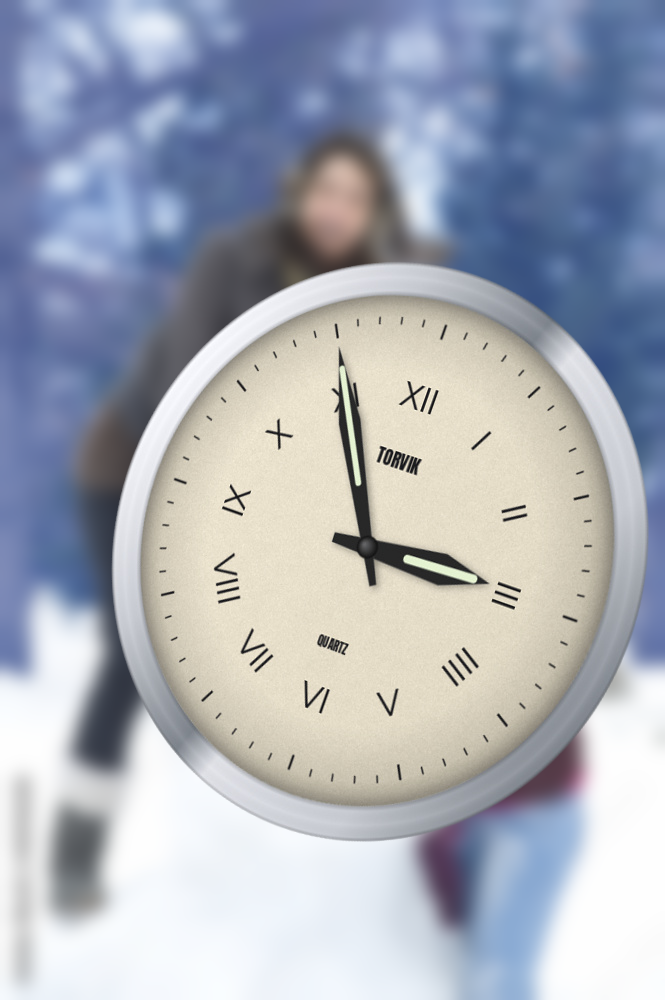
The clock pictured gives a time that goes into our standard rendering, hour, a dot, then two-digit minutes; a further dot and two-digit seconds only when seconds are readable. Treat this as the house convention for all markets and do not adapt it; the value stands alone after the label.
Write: 2.55
